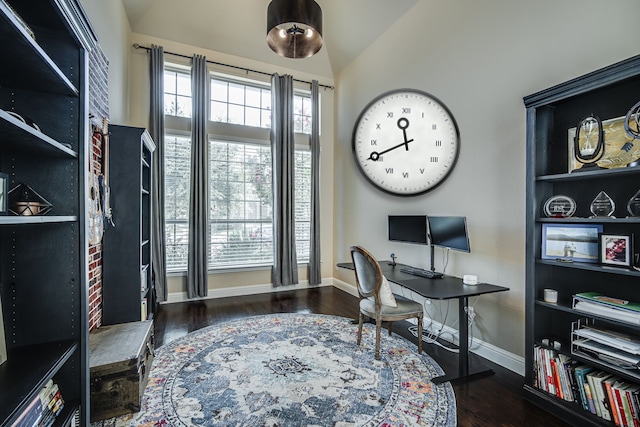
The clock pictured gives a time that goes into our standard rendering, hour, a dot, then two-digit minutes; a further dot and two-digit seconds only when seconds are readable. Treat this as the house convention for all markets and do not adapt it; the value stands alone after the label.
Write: 11.41
